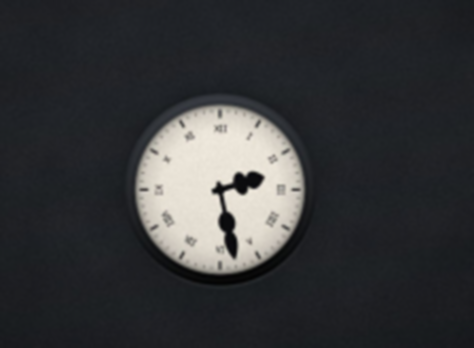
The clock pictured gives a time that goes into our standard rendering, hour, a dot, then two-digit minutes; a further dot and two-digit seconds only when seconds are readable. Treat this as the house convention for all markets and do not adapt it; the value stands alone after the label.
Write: 2.28
